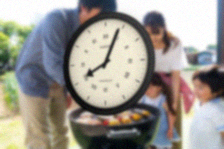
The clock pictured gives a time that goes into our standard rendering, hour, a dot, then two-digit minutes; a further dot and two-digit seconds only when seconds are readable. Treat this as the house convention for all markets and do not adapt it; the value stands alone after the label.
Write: 8.04
